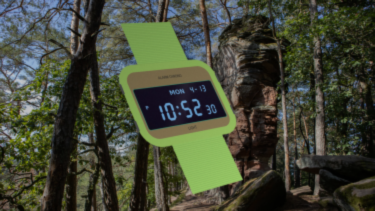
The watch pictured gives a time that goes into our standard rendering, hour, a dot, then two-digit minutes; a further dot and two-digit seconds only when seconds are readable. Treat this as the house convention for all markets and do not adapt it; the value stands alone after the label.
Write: 10.52
